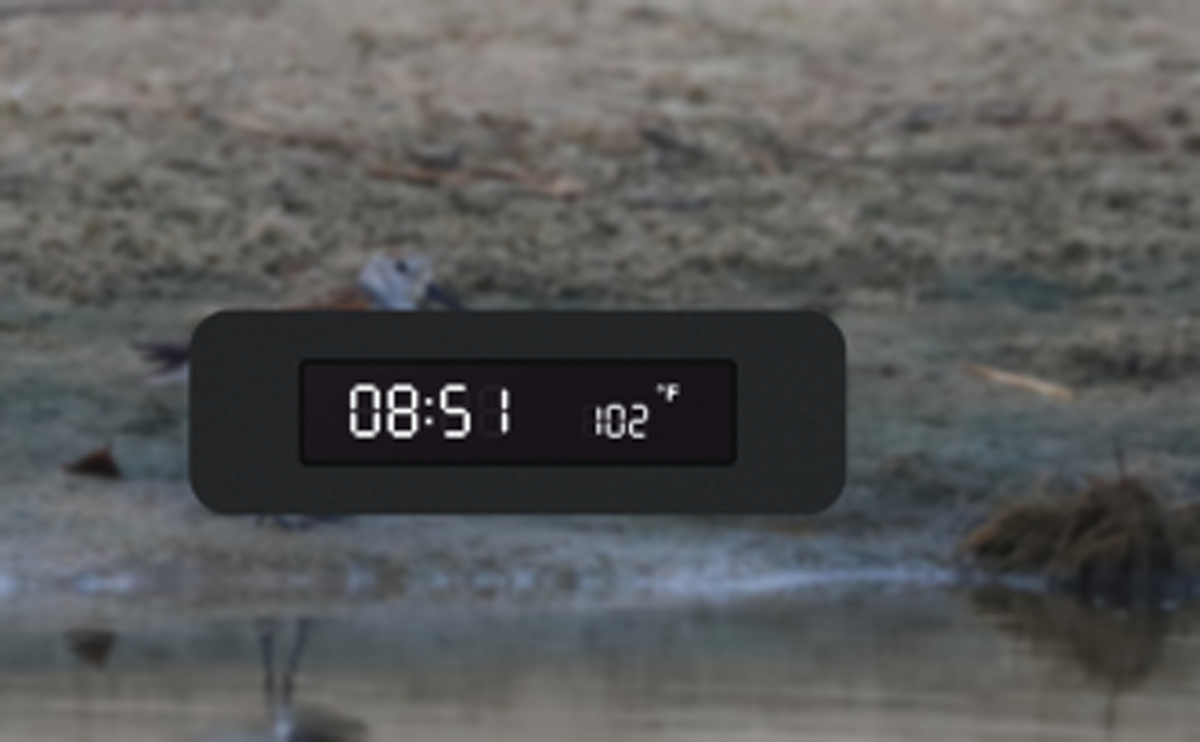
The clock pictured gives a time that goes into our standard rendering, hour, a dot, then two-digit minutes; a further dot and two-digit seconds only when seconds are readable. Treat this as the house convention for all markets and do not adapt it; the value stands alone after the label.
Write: 8.51
